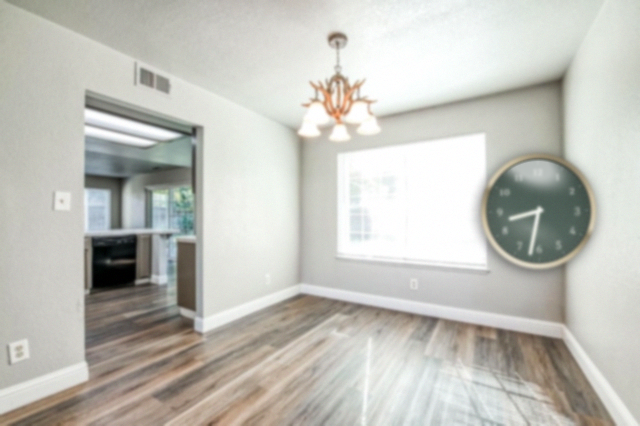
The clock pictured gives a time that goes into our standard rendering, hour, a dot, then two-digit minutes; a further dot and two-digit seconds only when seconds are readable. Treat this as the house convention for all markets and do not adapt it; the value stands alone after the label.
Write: 8.32
